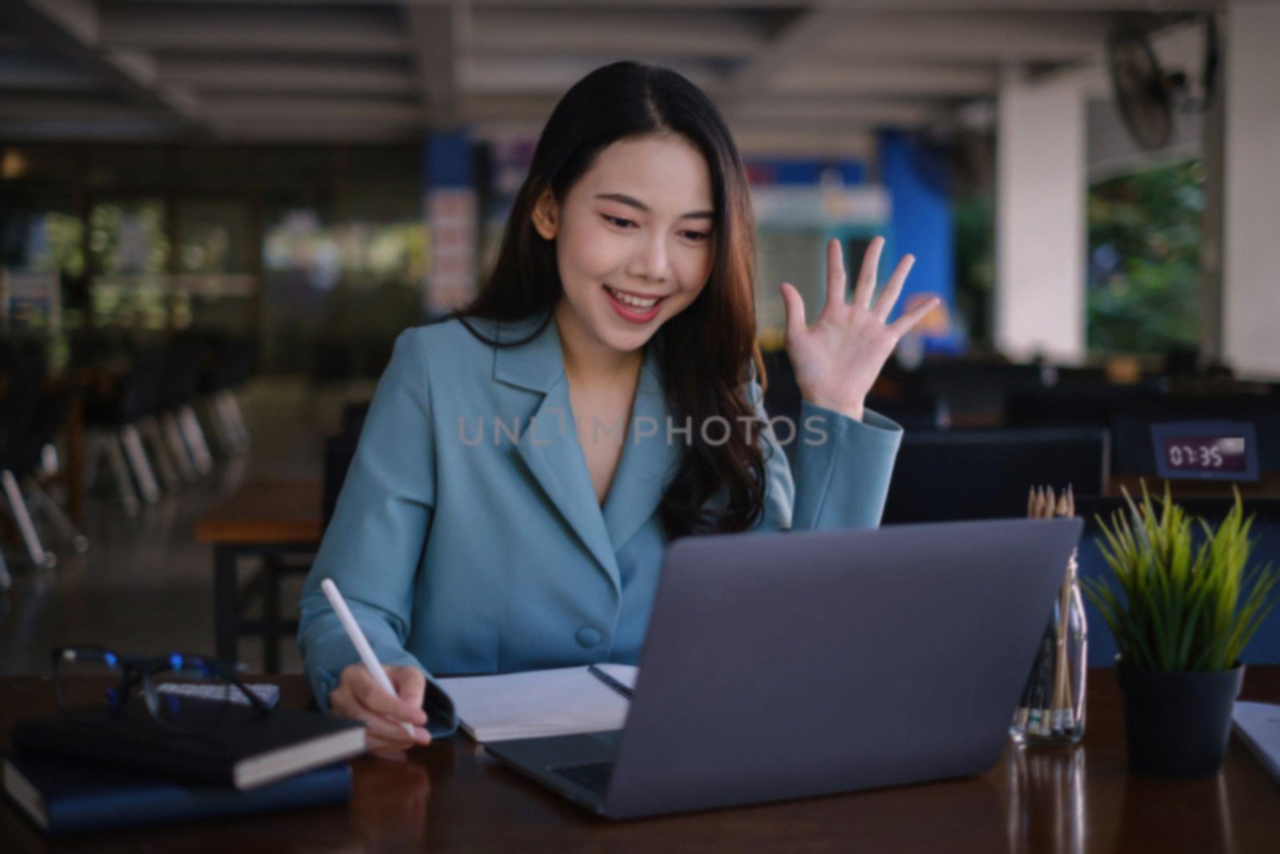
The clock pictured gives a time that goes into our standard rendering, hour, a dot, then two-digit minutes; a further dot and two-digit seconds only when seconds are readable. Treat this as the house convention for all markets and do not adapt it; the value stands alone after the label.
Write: 7.35
